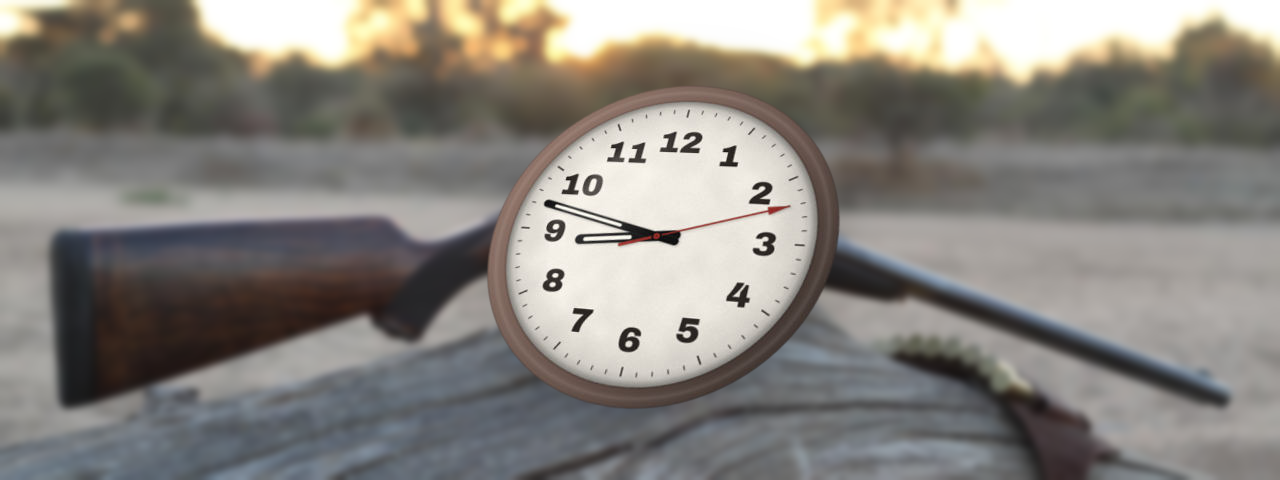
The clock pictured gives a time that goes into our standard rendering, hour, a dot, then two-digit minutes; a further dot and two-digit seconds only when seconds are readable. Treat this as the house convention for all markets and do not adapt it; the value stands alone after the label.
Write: 8.47.12
